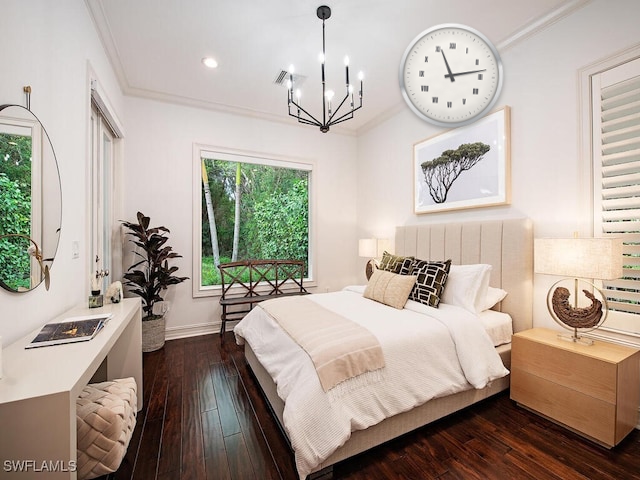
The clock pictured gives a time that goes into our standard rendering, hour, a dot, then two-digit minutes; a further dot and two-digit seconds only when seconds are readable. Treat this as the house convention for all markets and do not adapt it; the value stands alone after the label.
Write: 11.13
